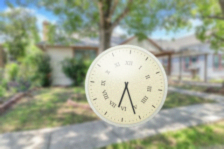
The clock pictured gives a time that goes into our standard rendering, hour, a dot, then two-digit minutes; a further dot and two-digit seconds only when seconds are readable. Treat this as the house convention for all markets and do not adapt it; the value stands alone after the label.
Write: 6.26
